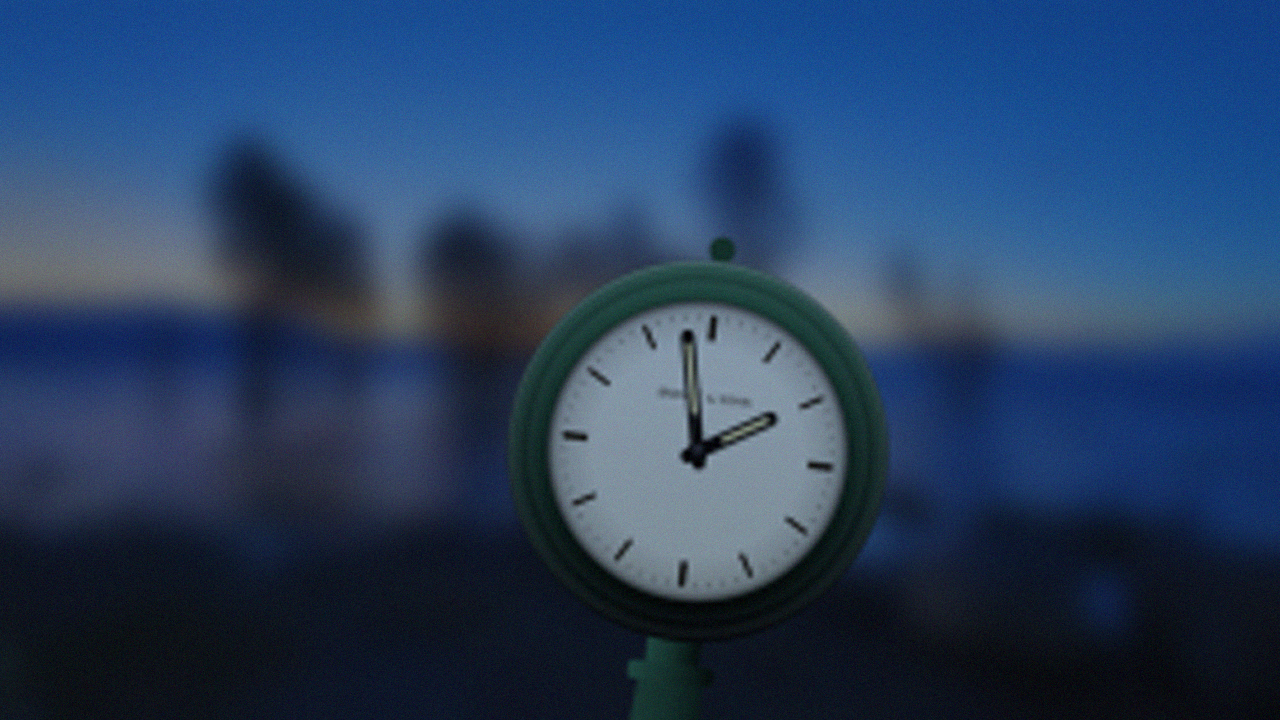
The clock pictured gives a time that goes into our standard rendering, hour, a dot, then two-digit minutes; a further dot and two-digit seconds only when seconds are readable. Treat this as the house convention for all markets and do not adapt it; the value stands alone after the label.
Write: 1.58
